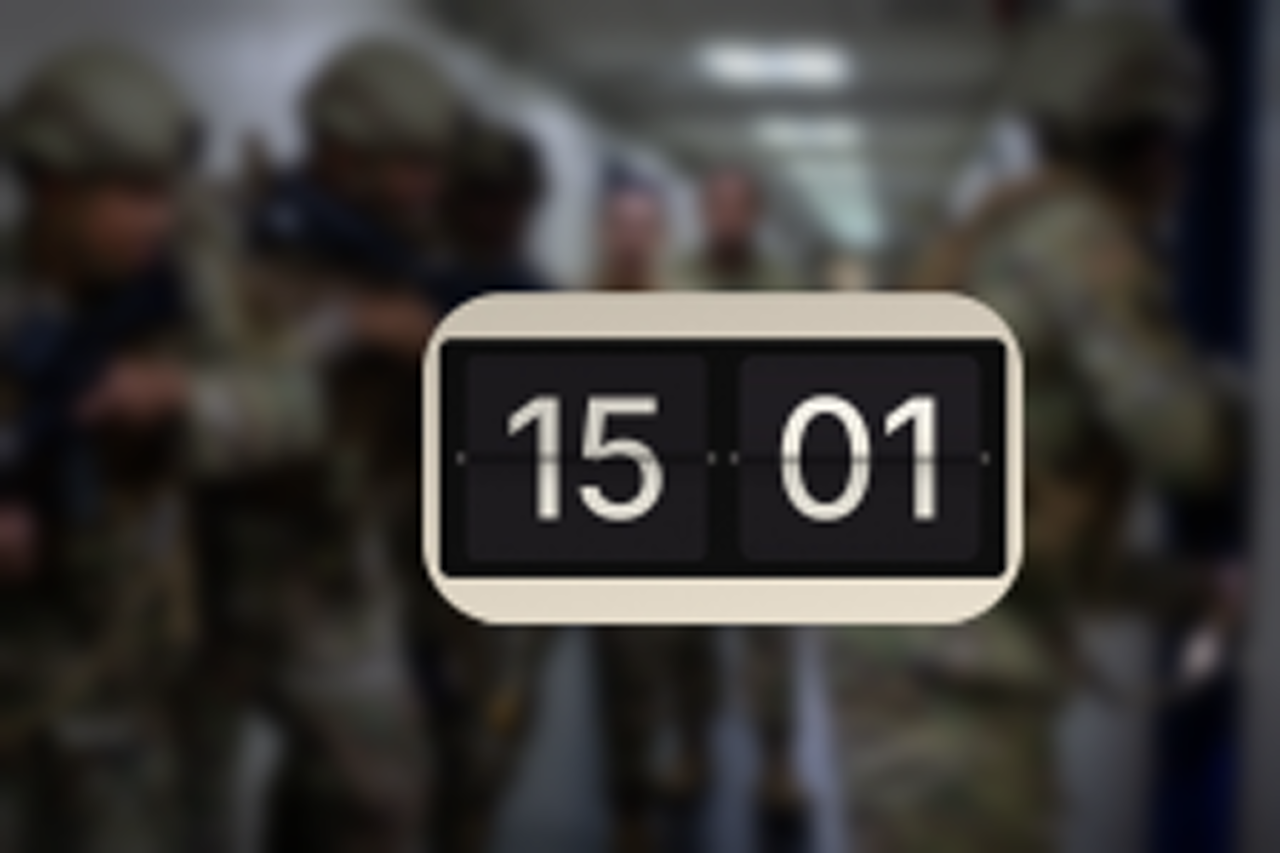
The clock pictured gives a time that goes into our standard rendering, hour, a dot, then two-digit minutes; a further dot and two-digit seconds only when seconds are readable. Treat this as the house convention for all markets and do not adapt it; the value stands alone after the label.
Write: 15.01
